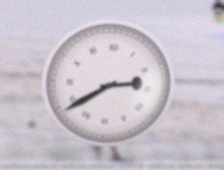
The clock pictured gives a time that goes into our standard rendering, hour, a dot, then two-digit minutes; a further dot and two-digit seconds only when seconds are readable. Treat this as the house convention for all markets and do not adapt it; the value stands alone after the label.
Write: 2.39
